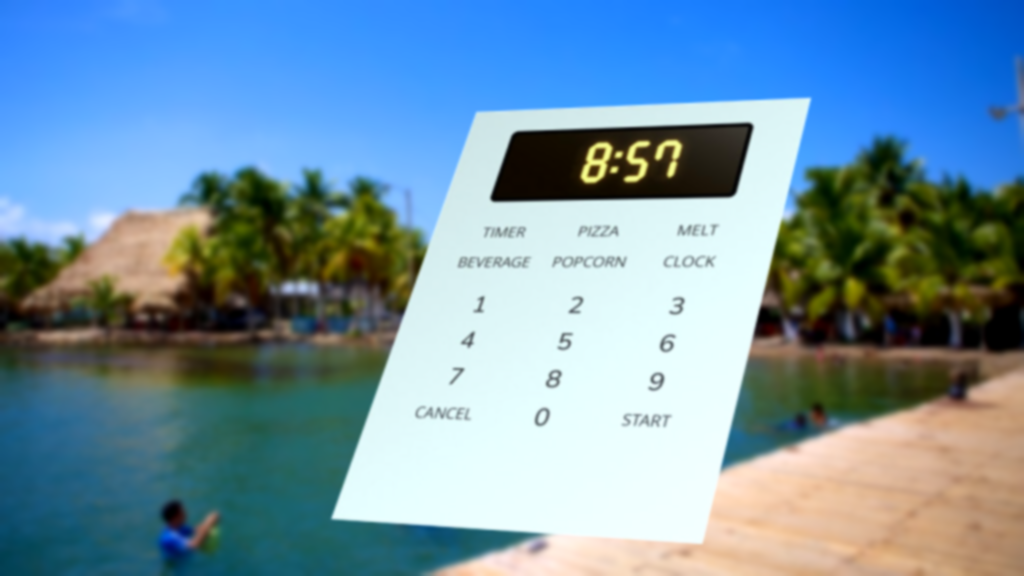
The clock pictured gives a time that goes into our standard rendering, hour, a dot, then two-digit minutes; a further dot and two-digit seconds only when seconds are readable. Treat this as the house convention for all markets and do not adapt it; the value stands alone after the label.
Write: 8.57
